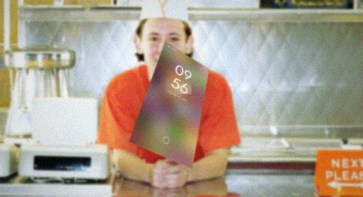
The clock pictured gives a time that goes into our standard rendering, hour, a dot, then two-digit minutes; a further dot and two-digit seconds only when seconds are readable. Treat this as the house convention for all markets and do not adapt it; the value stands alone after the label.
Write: 9.56
